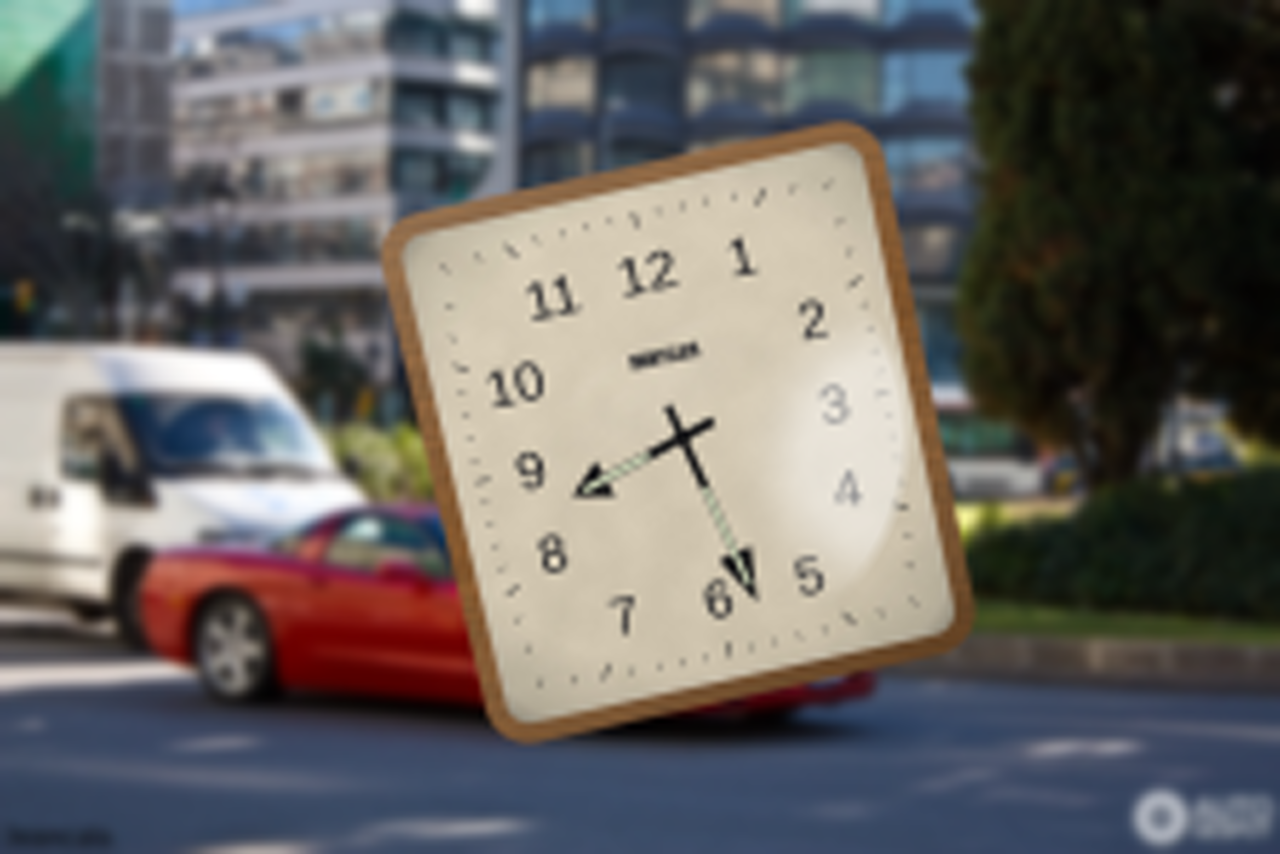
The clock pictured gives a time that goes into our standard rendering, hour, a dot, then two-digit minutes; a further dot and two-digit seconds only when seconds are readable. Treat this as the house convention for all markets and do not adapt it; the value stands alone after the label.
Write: 8.28
